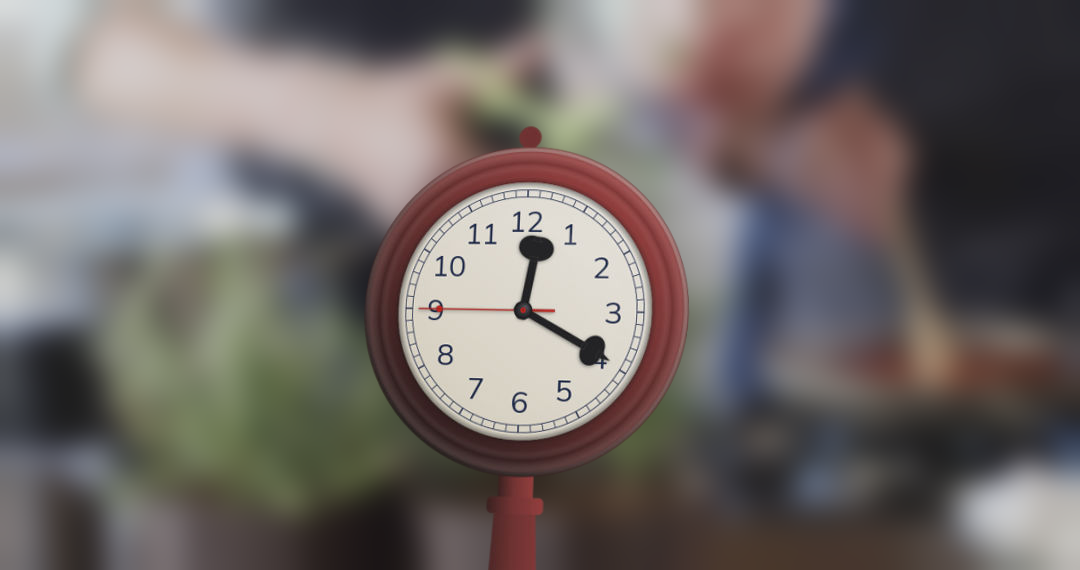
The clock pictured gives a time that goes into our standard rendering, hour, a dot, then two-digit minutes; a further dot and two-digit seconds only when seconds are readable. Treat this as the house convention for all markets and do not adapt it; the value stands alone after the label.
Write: 12.19.45
